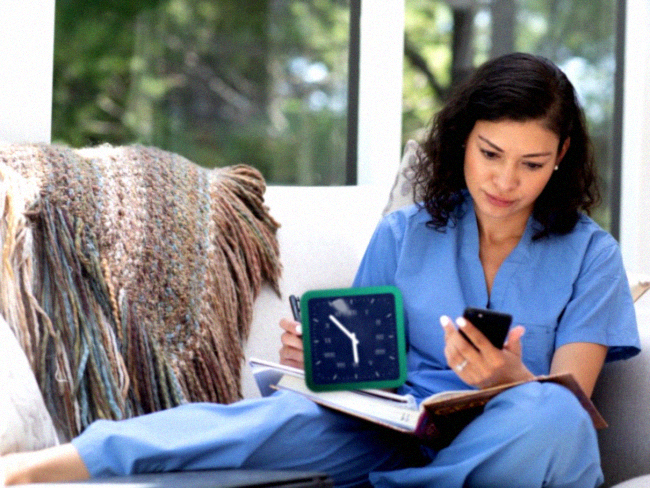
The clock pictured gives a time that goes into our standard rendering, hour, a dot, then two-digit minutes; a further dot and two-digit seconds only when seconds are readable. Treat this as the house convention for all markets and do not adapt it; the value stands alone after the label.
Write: 5.53
